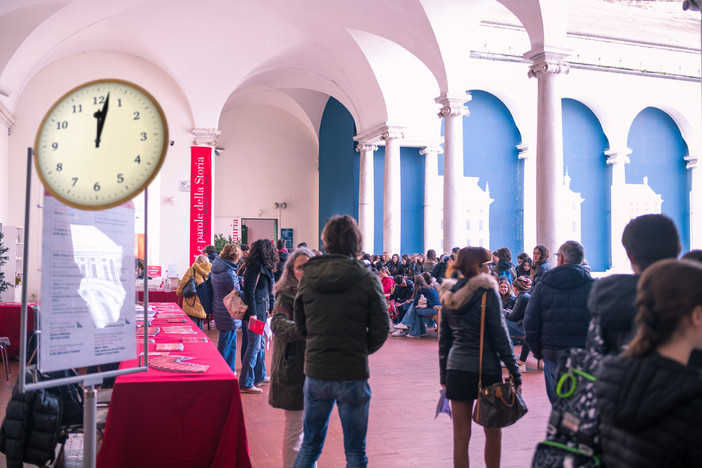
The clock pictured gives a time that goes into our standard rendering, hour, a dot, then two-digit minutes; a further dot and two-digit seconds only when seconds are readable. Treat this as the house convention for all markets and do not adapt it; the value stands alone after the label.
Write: 12.02
